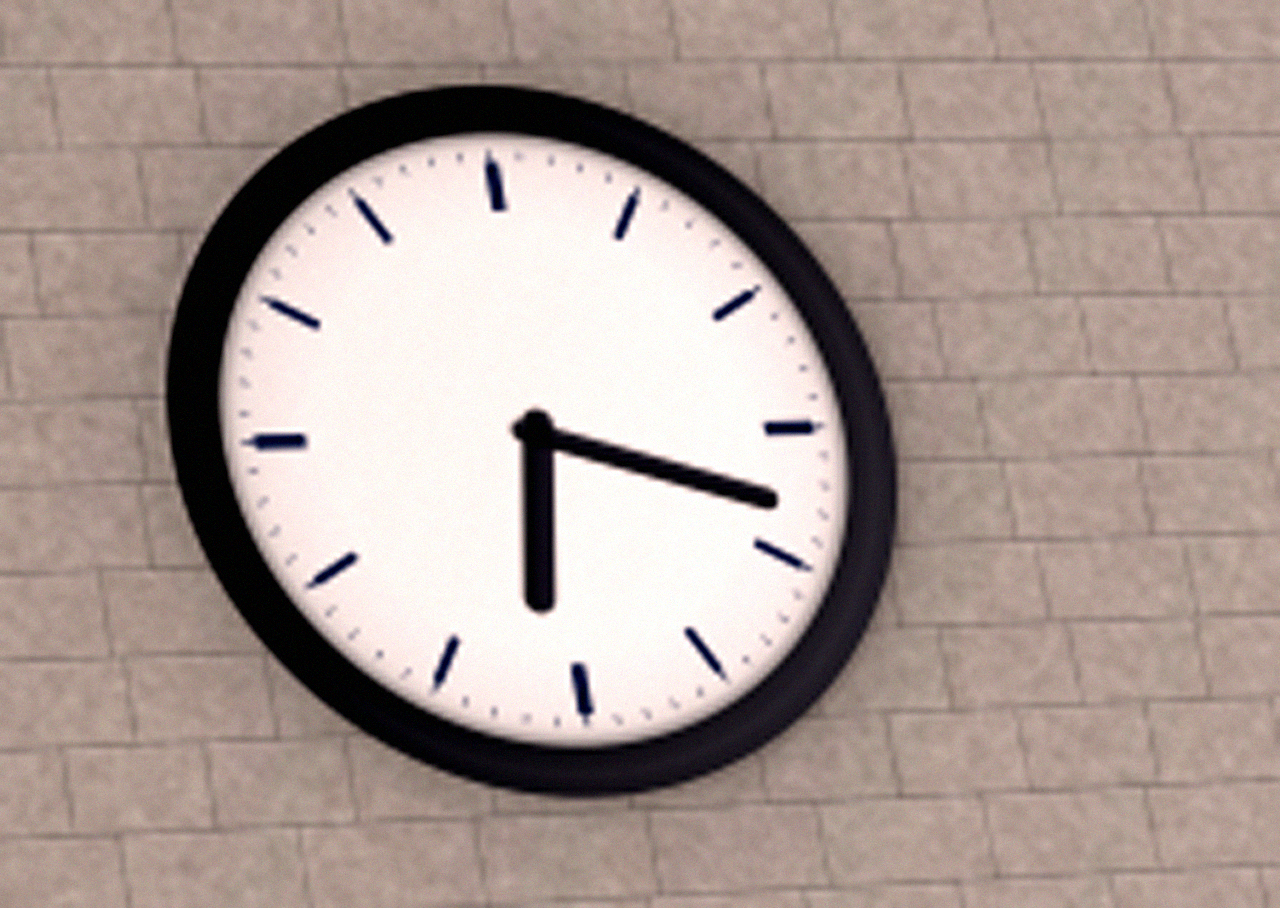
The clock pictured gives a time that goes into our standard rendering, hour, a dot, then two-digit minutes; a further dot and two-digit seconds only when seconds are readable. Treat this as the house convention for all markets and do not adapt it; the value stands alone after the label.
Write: 6.18
